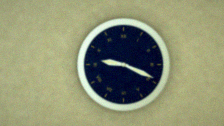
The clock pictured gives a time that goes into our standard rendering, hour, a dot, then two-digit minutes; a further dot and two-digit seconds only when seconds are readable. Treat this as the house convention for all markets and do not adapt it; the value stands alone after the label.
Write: 9.19
